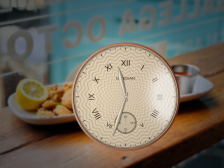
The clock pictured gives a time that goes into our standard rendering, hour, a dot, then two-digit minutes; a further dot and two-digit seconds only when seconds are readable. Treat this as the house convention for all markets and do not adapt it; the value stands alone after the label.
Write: 11.33
